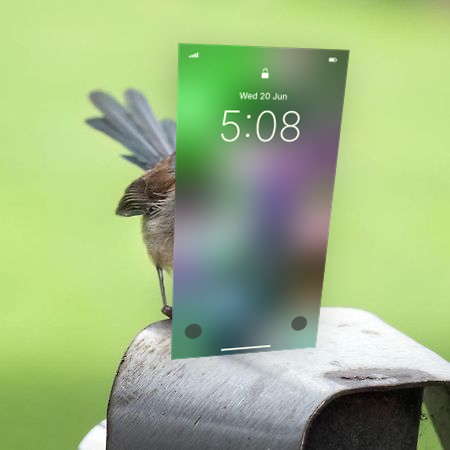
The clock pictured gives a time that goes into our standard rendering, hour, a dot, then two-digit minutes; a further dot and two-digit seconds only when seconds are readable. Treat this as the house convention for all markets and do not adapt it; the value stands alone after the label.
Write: 5.08
